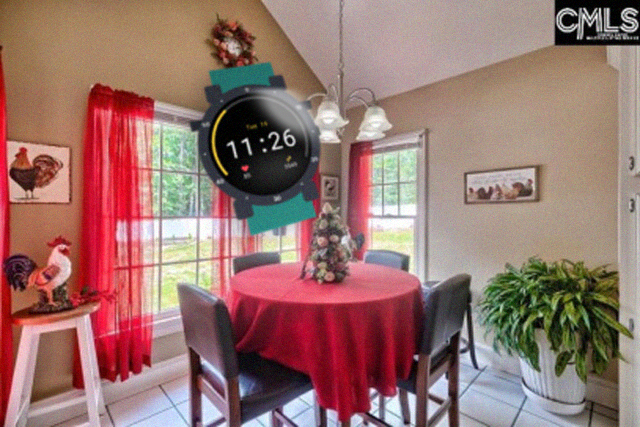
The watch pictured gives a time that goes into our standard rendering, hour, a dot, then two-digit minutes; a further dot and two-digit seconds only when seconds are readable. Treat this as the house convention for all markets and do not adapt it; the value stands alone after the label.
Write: 11.26
